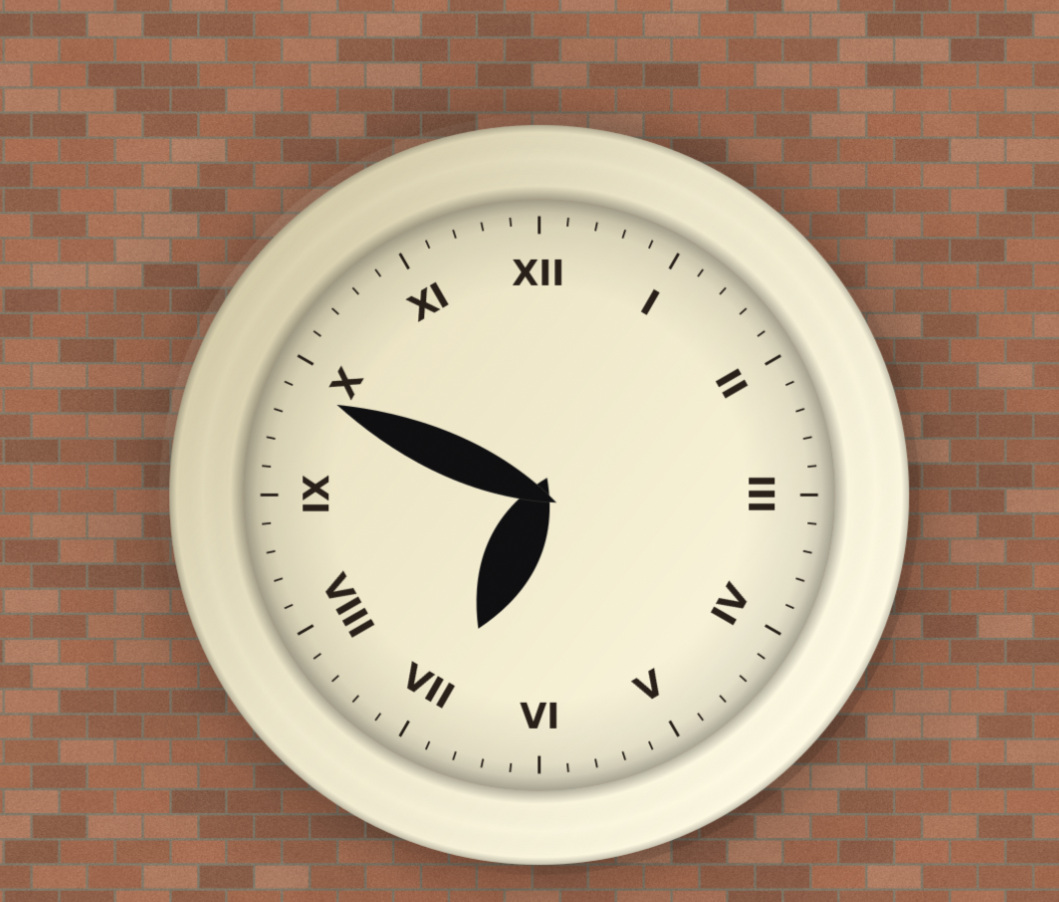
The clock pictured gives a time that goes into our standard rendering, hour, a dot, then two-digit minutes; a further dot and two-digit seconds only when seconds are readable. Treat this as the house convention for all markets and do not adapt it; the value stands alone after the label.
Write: 6.49
